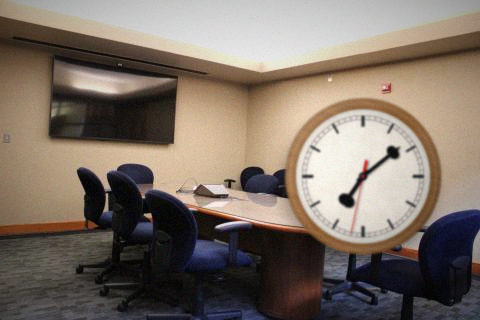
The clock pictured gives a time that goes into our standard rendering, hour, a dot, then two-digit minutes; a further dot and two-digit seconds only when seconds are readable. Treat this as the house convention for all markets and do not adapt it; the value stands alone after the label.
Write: 7.08.32
